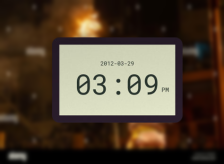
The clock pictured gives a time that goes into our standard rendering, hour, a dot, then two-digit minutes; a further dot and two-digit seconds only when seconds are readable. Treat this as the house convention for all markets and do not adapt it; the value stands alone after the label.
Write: 3.09
